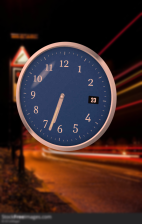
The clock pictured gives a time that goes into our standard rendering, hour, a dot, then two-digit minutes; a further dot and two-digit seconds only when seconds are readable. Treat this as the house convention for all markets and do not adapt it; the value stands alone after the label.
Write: 6.33
